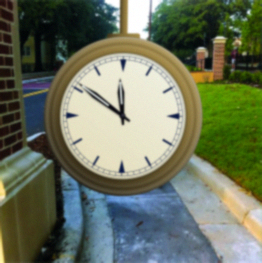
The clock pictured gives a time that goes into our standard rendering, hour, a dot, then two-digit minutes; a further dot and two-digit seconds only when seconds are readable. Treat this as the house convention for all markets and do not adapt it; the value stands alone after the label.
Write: 11.51
